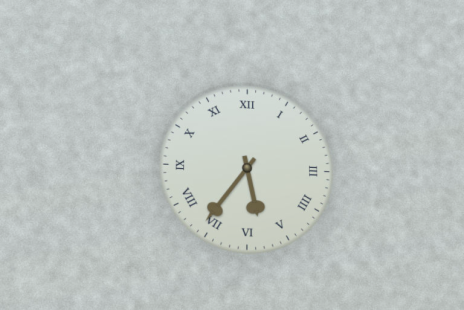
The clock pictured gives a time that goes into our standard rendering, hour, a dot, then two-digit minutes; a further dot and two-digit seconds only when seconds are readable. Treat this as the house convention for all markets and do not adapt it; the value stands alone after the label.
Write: 5.36
